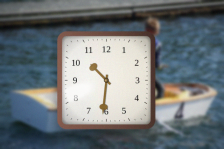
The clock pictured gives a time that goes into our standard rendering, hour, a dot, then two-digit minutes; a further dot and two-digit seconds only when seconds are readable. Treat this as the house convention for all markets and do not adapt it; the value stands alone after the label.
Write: 10.31
